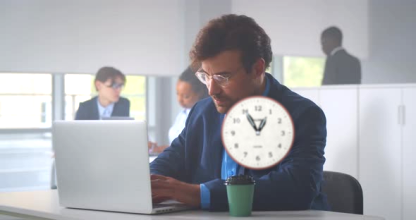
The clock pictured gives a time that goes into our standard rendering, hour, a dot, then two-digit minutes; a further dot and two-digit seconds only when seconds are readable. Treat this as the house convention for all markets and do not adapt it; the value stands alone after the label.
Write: 12.55
